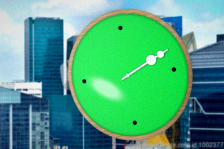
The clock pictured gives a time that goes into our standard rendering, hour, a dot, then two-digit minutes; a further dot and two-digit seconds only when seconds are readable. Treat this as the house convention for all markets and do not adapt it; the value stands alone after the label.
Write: 2.11
